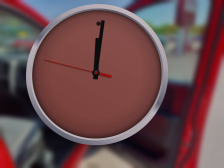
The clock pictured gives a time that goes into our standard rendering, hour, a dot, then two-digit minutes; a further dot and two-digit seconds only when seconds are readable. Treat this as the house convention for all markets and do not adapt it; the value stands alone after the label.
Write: 12.00.47
